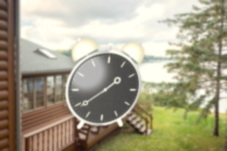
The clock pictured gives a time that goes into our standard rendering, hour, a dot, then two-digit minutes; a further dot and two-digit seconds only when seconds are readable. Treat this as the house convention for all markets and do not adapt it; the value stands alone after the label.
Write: 1.39
